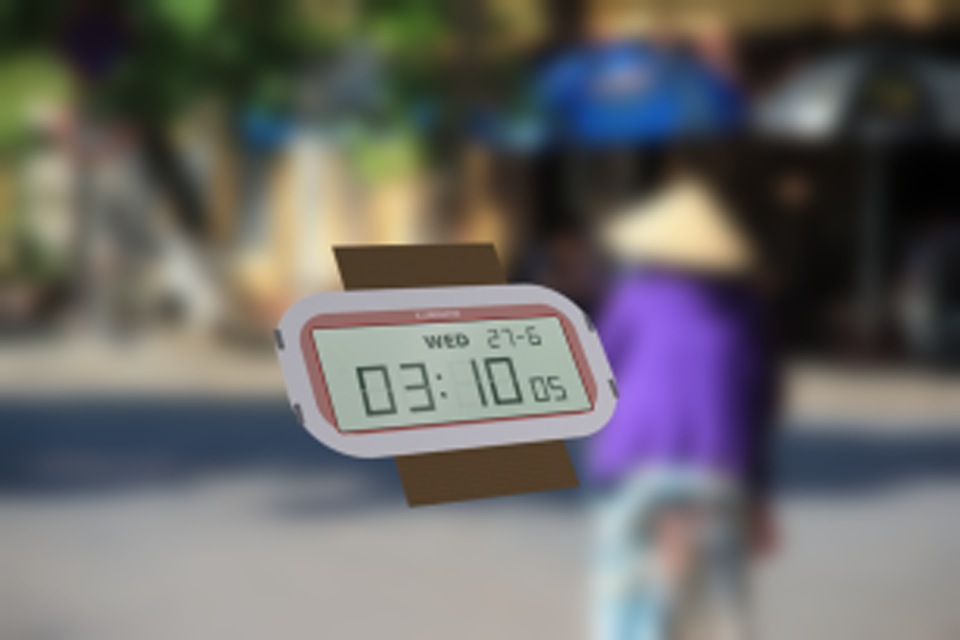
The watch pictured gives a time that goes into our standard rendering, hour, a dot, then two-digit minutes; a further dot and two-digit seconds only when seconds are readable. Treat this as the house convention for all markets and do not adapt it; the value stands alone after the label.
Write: 3.10.05
